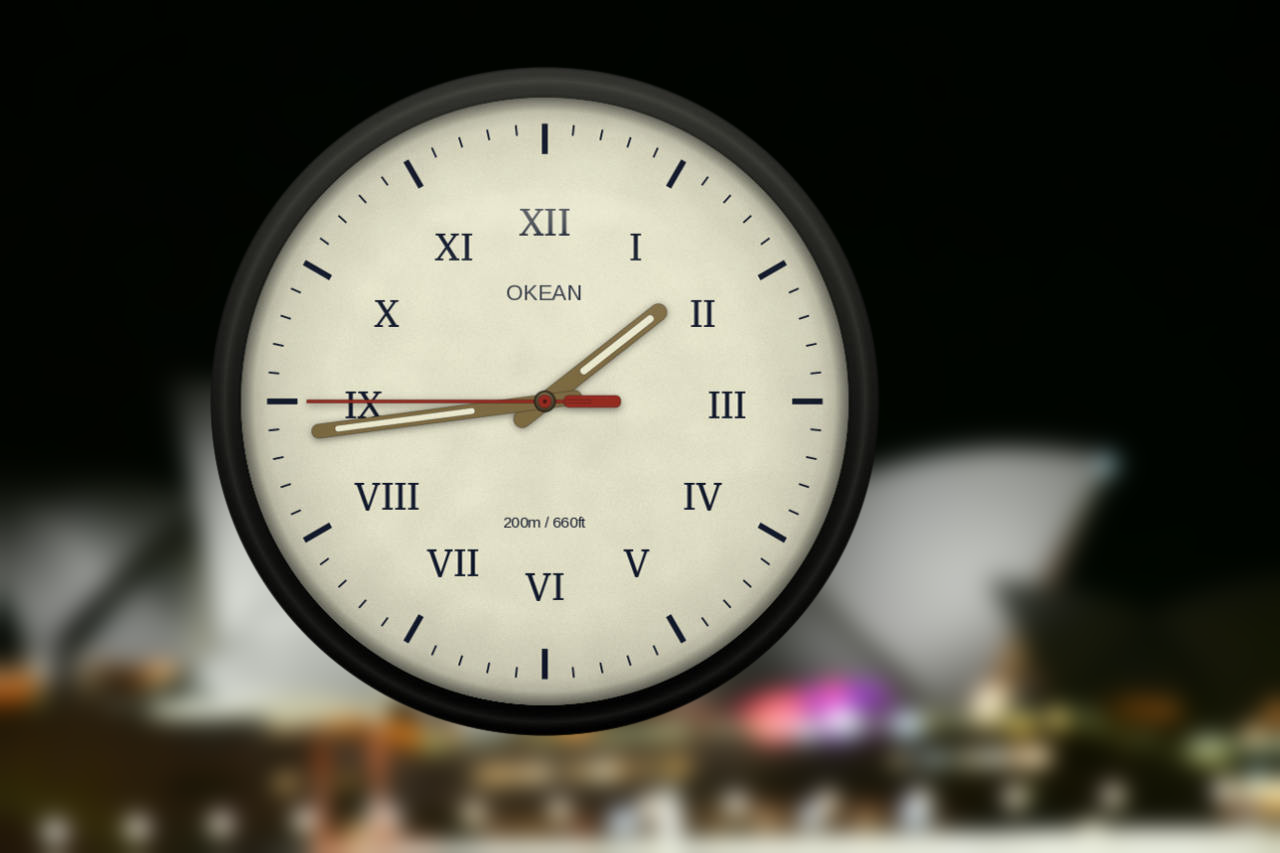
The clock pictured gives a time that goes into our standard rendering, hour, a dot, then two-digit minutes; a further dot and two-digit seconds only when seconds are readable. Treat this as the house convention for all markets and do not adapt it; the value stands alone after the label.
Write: 1.43.45
